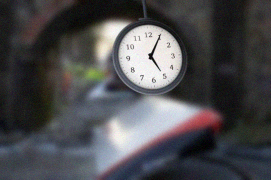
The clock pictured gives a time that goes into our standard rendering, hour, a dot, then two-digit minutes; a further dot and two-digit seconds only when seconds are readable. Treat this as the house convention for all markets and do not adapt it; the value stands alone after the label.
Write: 5.05
